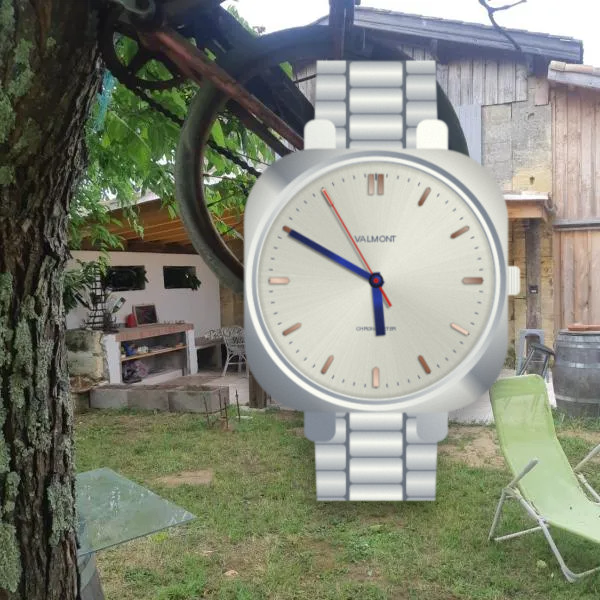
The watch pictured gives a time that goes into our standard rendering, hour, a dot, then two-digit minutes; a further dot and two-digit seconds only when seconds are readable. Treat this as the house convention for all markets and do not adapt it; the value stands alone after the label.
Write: 5.49.55
